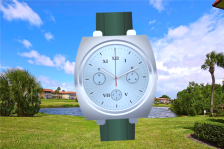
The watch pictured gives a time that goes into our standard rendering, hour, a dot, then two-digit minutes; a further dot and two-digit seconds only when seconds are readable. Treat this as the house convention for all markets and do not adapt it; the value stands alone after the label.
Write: 10.11
